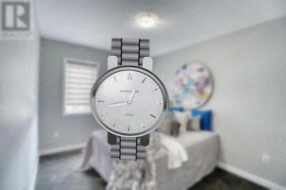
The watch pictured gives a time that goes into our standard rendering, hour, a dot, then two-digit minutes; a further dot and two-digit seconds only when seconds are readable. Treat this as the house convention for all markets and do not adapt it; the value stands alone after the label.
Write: 12.43
